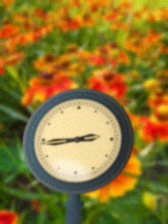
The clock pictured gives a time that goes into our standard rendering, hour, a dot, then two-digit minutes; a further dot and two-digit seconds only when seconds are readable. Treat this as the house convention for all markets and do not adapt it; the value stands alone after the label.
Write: 2.44
